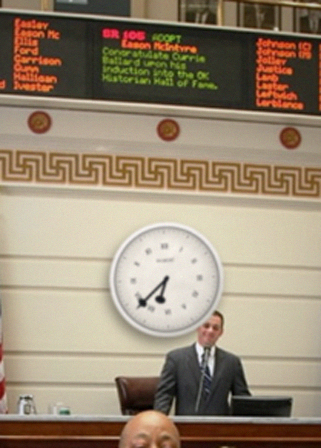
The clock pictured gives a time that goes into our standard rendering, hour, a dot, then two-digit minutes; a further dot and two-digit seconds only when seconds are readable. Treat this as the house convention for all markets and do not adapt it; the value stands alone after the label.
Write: 6.38
